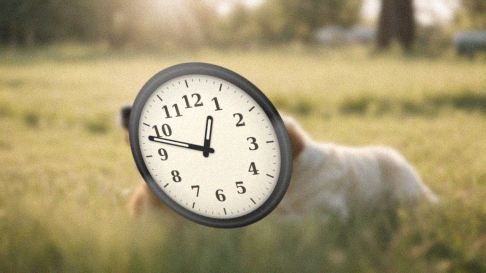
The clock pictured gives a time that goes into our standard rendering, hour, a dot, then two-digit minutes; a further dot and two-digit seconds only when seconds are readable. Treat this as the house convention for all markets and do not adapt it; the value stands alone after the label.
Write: 12.48
